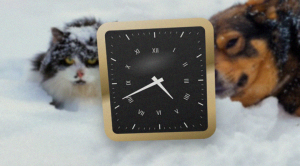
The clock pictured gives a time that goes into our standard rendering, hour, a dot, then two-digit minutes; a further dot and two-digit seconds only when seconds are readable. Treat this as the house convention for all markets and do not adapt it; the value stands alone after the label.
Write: 4.41
